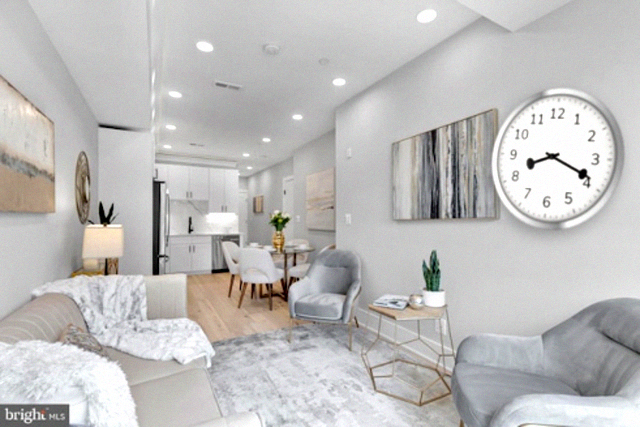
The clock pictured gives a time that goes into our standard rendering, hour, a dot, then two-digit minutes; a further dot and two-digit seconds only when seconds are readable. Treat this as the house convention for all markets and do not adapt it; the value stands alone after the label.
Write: 8.19
